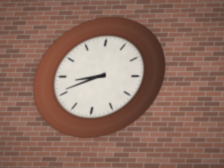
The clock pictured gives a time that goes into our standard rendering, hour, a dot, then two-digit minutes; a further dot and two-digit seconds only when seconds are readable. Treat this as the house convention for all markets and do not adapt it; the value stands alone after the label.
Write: 8.41
